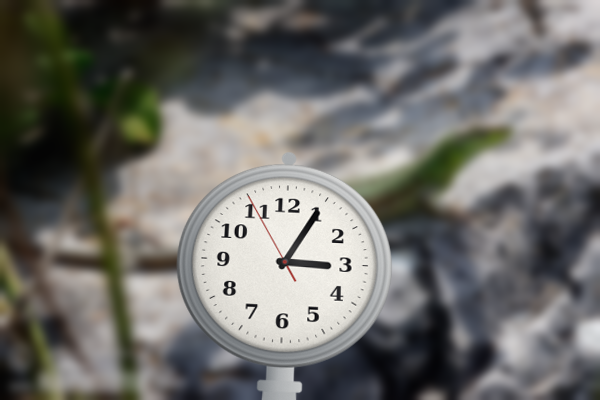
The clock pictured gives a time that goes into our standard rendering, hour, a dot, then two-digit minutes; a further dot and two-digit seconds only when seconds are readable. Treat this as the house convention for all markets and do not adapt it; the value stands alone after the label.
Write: 3.04.55
